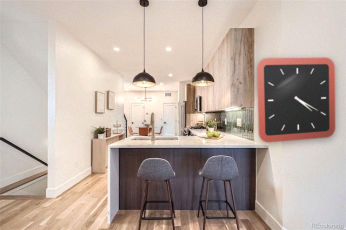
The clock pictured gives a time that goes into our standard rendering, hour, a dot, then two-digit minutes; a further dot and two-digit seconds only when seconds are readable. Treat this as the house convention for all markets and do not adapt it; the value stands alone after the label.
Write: 4.20
